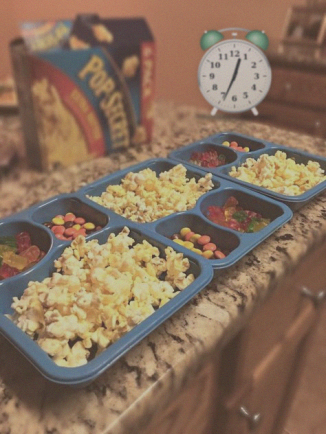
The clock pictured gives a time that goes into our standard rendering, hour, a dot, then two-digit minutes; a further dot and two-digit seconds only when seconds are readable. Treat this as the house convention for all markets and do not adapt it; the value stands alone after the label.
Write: 12.34
